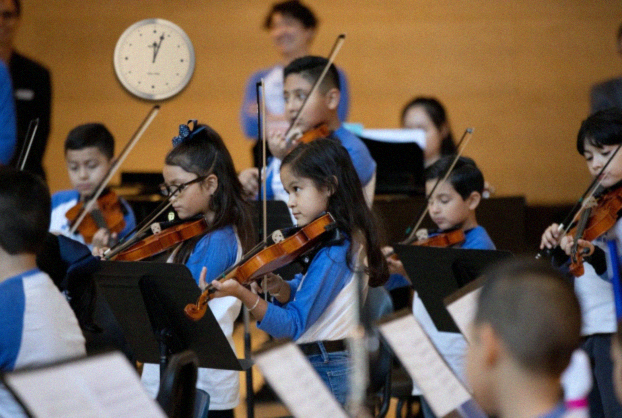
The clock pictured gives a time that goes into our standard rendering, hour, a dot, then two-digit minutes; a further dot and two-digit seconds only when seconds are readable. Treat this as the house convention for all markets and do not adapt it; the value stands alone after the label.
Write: 12.03
